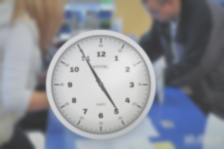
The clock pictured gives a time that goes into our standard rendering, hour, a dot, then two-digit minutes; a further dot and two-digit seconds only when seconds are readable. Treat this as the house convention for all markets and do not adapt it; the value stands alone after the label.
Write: 4.55
